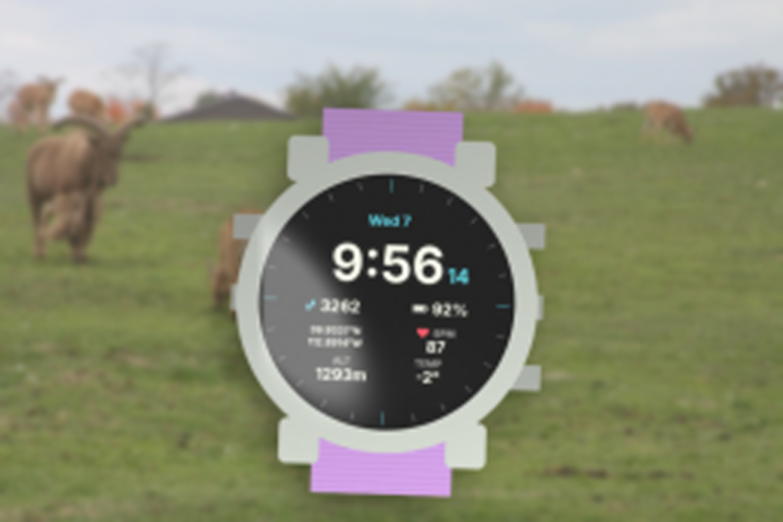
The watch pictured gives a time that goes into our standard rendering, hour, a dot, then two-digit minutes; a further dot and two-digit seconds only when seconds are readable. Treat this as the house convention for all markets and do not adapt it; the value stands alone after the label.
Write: 9.56
